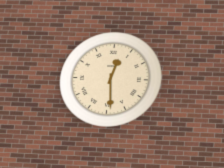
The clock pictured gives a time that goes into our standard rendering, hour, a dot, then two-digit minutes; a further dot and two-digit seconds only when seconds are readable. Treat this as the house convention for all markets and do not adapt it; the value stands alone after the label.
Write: 12.29
